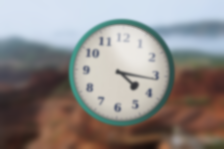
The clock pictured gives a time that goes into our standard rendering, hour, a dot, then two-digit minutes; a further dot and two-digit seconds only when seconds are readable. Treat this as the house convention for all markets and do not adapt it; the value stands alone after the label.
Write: 4.16
